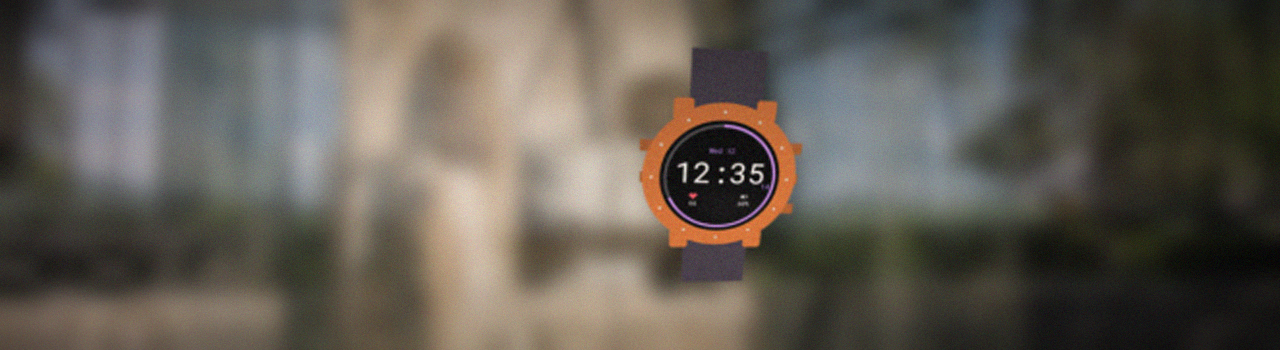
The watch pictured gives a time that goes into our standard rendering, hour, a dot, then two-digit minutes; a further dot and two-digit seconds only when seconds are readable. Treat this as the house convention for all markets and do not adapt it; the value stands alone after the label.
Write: 12.35
